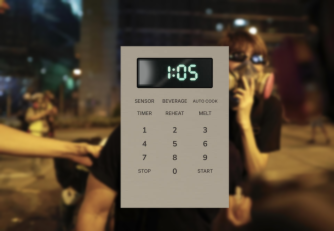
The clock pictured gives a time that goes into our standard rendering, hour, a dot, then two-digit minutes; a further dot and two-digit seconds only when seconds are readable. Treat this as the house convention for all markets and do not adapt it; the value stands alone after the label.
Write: 1.05
